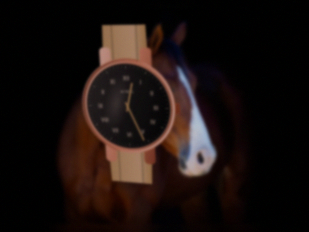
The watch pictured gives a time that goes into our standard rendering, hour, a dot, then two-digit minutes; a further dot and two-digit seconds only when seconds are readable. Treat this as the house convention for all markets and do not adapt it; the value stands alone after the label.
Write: 12.26
